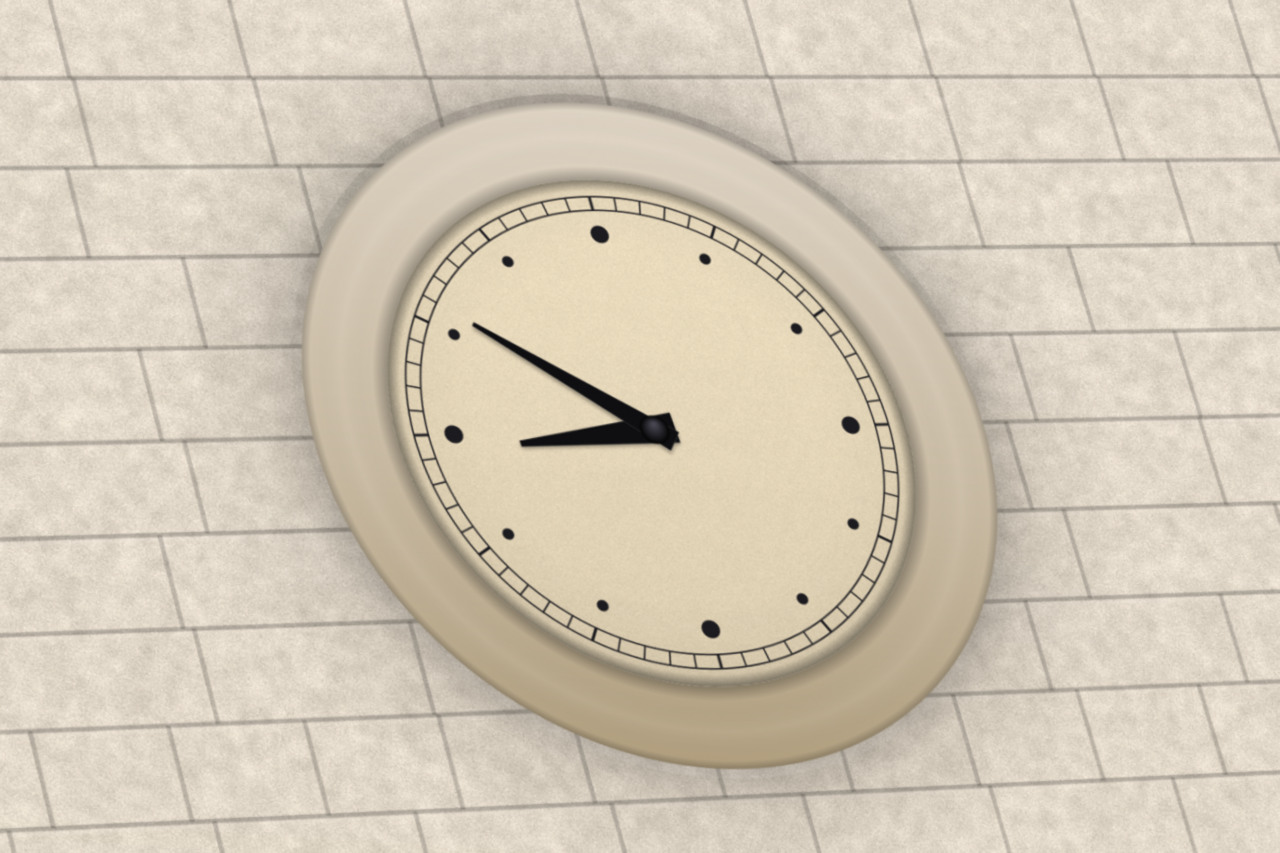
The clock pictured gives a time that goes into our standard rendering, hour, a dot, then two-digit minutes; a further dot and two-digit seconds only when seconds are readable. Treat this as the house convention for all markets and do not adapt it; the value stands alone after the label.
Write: 8.51
